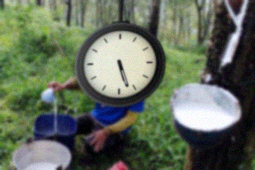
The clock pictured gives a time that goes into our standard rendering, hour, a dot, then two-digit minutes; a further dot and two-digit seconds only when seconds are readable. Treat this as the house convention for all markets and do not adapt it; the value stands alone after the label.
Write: 5.27
